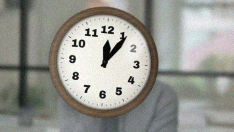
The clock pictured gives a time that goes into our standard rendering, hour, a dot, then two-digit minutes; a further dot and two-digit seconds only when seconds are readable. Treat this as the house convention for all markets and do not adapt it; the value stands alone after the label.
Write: 12.06
